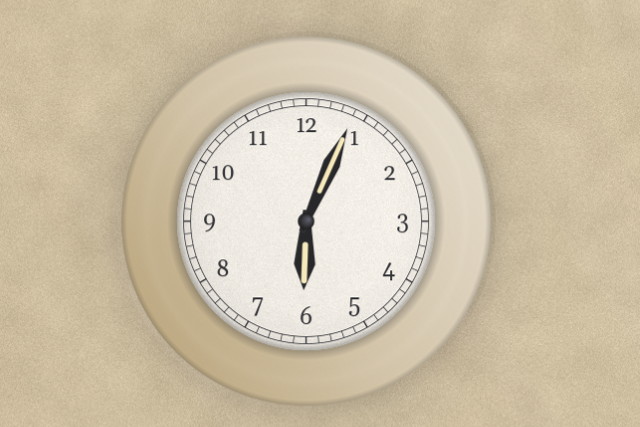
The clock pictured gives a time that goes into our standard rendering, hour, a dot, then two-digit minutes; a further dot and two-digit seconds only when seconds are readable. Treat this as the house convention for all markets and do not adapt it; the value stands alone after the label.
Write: 6.04
